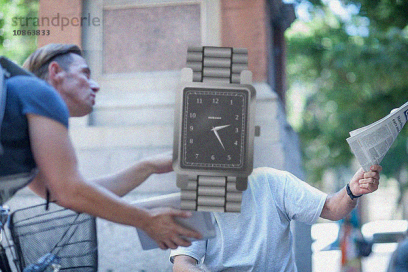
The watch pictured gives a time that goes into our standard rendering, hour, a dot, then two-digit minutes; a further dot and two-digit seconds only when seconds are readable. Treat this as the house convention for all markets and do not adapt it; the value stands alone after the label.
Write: 2.25
